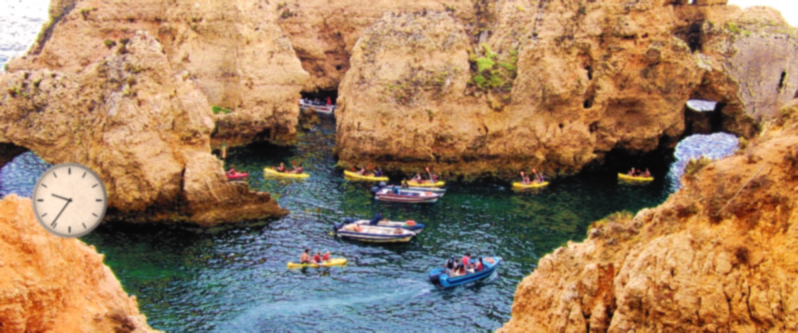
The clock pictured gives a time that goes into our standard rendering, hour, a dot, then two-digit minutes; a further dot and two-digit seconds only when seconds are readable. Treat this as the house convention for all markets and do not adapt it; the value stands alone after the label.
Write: 9.36
